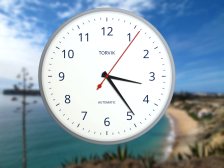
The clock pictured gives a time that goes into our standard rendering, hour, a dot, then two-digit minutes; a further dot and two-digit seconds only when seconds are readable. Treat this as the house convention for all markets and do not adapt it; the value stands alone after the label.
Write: 3.24.06
